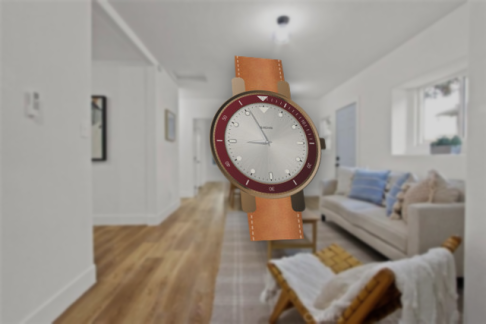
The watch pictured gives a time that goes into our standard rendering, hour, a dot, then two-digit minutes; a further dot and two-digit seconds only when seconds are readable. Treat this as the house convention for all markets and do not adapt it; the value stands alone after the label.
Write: 8.56
